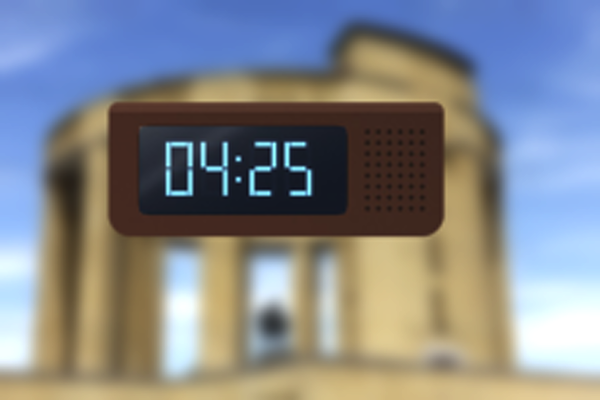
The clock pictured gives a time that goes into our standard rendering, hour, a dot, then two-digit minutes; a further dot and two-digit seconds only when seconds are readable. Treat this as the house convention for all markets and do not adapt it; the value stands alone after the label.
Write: 4.25
